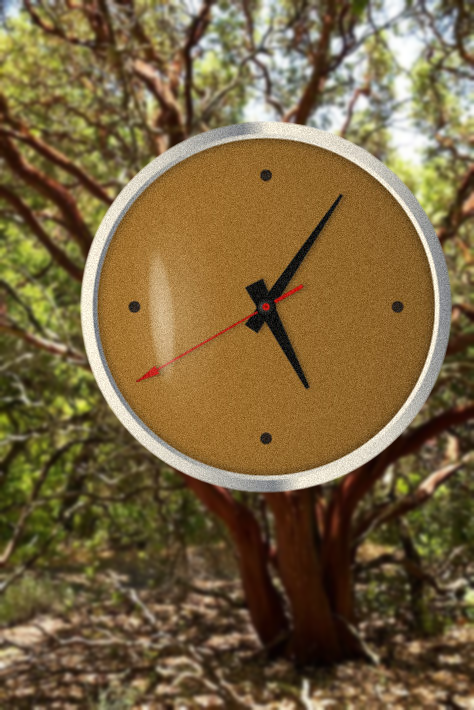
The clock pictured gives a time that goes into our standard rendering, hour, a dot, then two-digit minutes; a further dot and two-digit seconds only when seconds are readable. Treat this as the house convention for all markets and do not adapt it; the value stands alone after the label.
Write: 5.05.40
